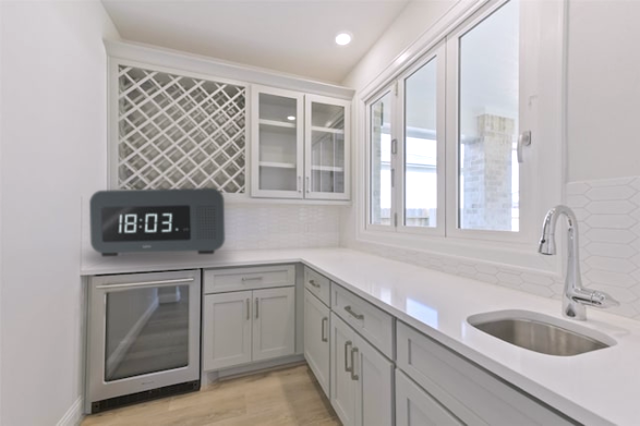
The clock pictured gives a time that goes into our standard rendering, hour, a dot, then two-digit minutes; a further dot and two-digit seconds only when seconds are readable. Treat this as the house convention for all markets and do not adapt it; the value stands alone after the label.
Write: 18.03
